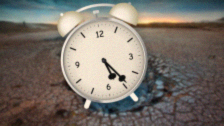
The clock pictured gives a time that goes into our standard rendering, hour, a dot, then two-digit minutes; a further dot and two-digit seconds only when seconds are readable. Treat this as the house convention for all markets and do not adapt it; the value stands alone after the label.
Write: 5.24
